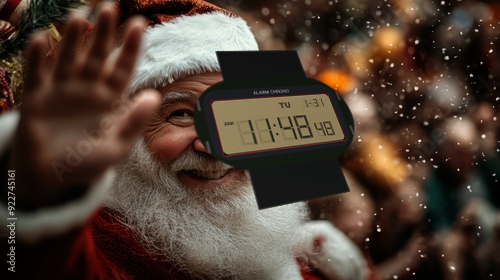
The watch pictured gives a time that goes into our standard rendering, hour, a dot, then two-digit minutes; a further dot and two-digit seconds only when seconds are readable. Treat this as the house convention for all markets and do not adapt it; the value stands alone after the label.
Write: 11.48.48
